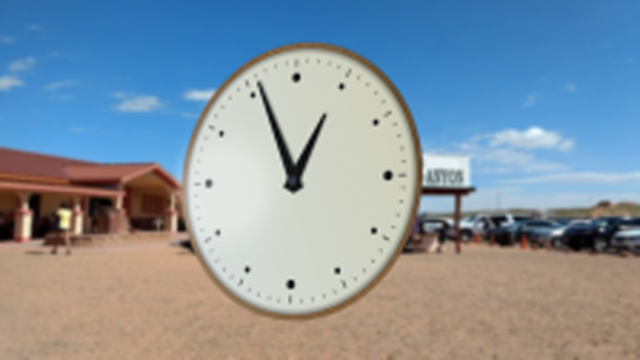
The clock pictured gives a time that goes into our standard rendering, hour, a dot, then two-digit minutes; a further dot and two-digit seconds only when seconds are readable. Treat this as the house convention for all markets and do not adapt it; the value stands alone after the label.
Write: 12.56
